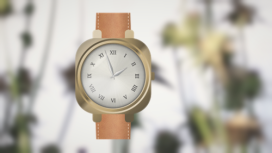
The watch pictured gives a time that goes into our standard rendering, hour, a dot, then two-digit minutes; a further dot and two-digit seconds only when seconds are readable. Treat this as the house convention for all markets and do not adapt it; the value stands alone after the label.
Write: 1.57
